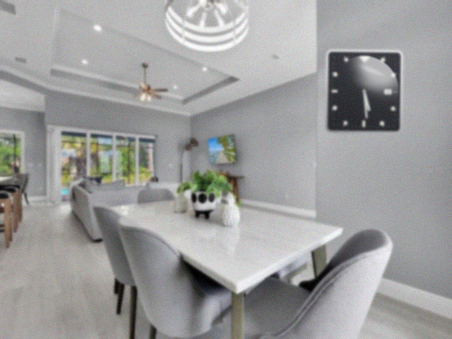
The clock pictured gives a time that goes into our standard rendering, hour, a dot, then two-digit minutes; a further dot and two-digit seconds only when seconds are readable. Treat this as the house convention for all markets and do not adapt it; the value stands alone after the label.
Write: 5.29
